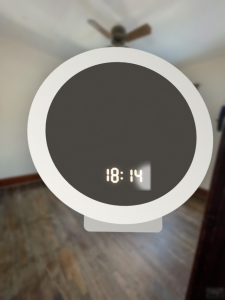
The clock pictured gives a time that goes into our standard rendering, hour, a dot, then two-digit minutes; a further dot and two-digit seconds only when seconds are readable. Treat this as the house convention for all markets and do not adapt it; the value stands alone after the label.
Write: 18.14
